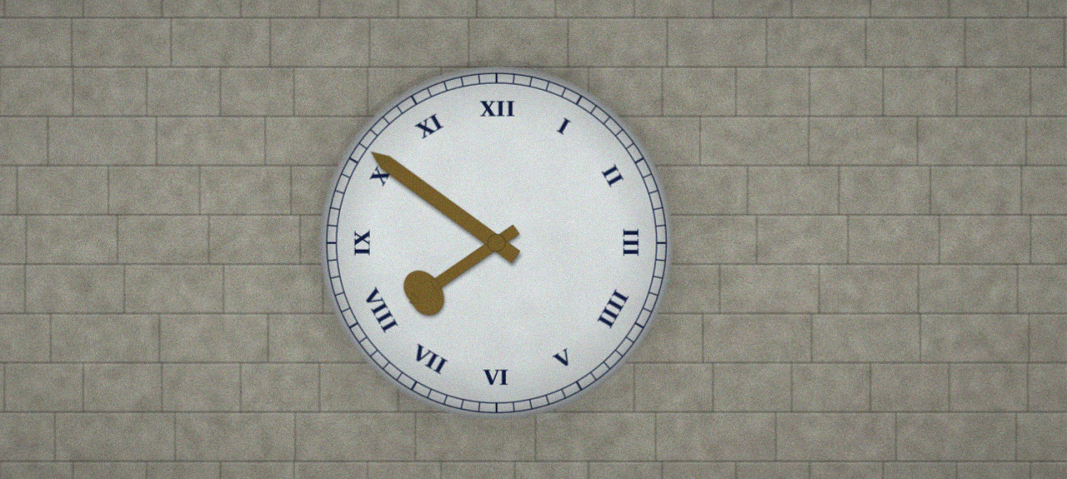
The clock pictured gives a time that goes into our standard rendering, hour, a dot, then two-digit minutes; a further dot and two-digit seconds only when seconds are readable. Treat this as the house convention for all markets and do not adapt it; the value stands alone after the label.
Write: 7.51
